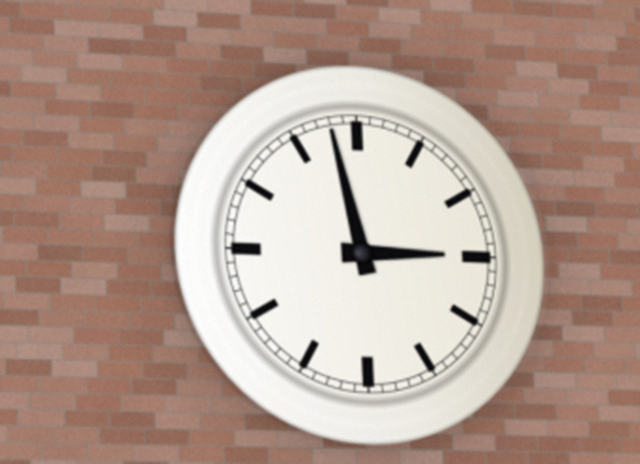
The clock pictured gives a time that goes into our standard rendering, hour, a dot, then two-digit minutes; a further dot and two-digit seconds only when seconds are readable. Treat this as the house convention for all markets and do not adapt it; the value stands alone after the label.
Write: 2.58
